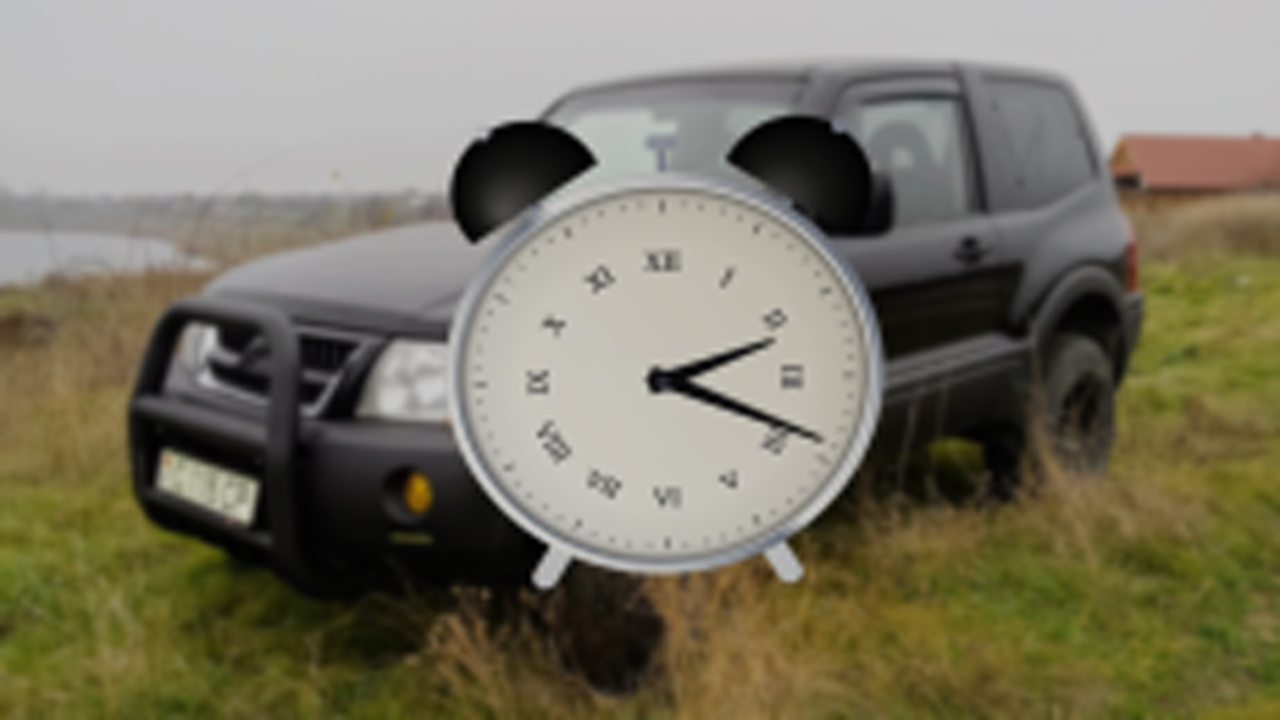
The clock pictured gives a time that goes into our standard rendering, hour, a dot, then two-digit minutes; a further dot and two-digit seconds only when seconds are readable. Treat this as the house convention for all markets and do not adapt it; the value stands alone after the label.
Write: 2.19
